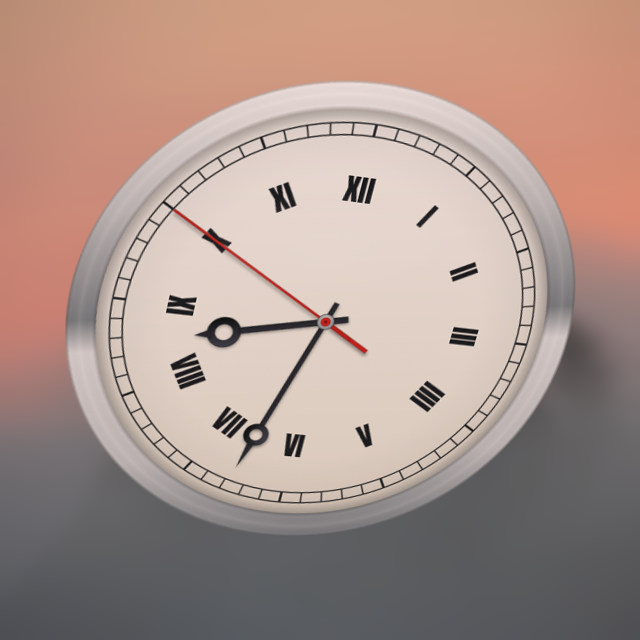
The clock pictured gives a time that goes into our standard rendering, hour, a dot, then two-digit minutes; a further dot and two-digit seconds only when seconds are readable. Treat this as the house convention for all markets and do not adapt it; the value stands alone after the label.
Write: 8.32.50
